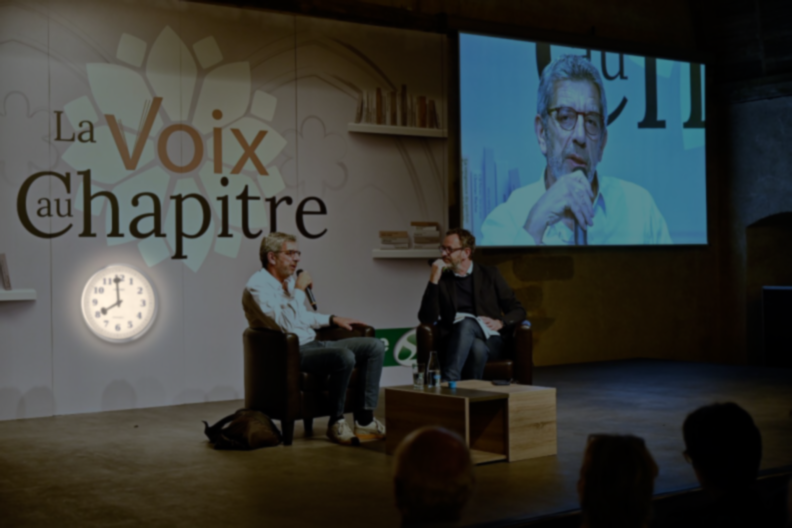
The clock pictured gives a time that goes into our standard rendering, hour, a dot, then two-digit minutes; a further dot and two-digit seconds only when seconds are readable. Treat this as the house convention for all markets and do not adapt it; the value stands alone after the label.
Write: 7.59
